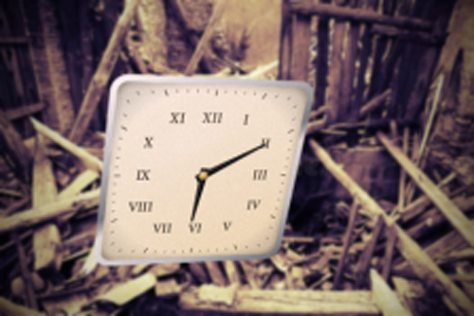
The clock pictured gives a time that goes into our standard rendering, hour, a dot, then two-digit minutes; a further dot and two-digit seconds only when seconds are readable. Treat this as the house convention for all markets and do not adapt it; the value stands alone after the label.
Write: 6.10
